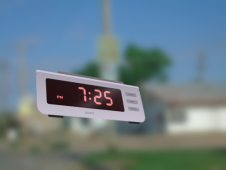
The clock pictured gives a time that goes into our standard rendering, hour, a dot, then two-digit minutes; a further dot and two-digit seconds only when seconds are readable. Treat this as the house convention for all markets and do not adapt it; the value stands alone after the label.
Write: 7.25
